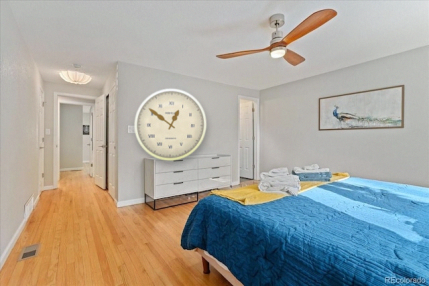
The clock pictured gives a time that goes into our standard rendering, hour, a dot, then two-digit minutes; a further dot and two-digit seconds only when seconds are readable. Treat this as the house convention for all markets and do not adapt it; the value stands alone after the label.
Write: 12.51
